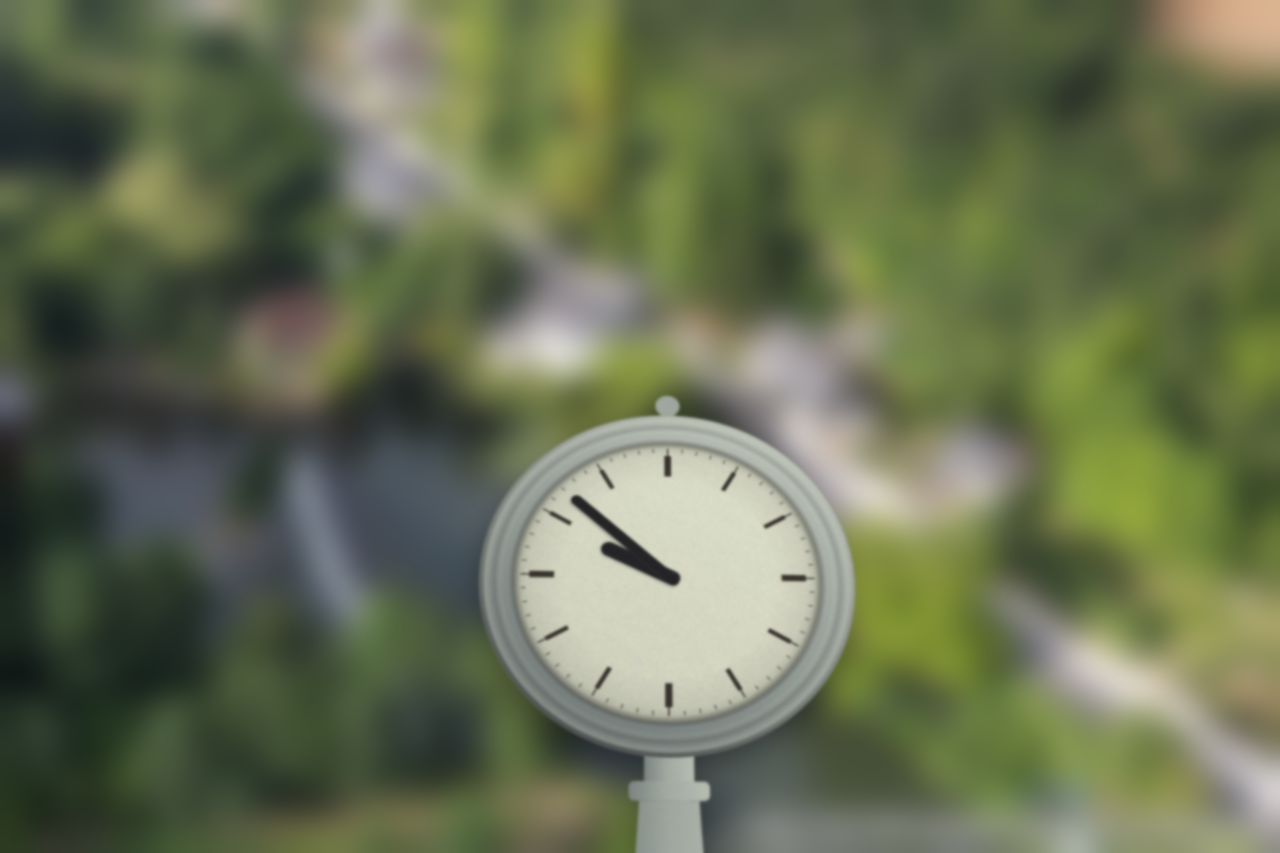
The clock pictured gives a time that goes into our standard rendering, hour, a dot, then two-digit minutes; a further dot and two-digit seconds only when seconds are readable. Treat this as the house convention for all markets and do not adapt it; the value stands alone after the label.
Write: 9.52
